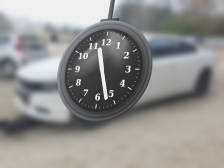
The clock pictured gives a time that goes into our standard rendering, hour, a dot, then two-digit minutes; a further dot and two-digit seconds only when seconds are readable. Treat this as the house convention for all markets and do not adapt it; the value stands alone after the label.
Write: 11.27
